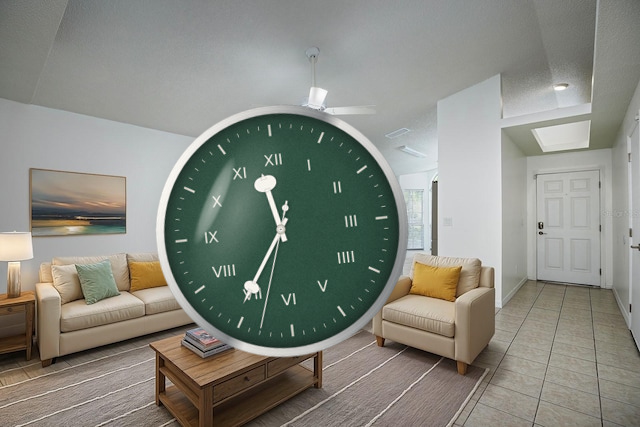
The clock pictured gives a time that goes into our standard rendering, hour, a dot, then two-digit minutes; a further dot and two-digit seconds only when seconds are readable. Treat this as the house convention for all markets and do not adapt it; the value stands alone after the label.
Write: 11.35.33
